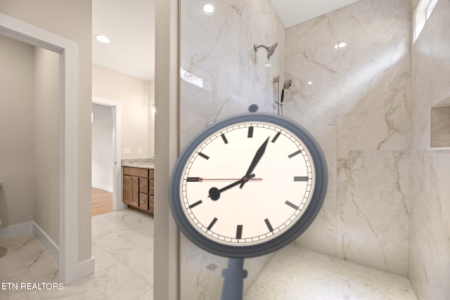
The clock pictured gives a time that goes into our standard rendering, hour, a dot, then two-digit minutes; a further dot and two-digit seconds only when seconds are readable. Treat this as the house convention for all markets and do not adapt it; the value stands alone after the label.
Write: 8.03.45
